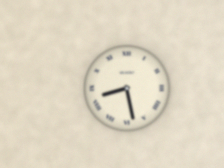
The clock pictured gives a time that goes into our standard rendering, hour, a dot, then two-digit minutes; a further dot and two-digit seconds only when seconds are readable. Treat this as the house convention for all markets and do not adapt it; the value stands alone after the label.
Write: 8.28
